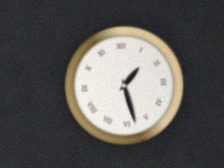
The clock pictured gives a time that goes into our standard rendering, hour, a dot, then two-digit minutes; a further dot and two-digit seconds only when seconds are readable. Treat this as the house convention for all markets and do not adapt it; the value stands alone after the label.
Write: 1.28
